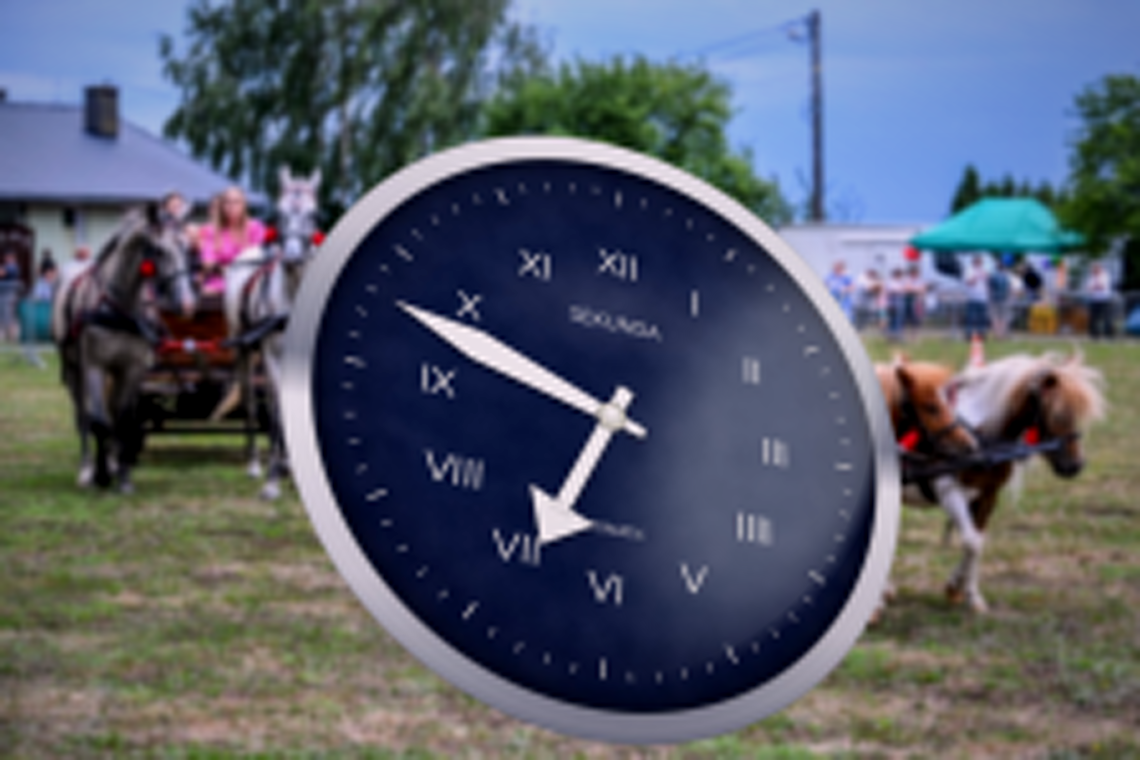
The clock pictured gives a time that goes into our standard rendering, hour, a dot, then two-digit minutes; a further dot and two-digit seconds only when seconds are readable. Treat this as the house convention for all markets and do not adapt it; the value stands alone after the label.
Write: 6.48
